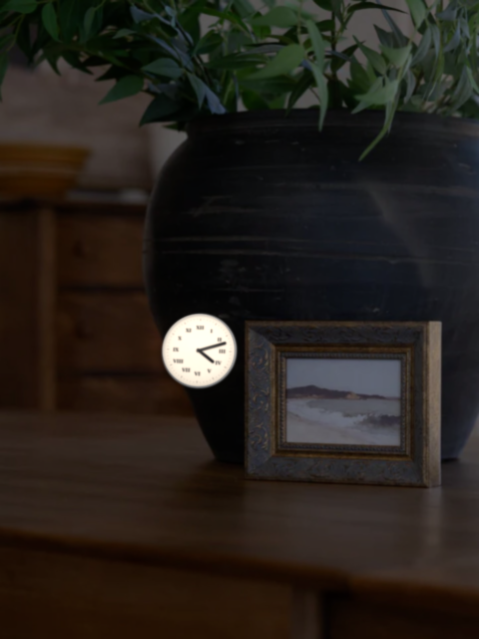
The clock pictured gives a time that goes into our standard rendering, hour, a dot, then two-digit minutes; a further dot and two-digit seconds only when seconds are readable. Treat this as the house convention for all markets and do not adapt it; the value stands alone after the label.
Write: 4.12
